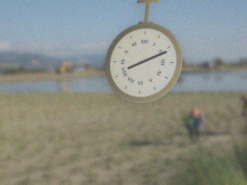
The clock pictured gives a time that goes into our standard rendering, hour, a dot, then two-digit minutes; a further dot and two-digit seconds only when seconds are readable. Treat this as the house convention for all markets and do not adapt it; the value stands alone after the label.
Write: 8.11
